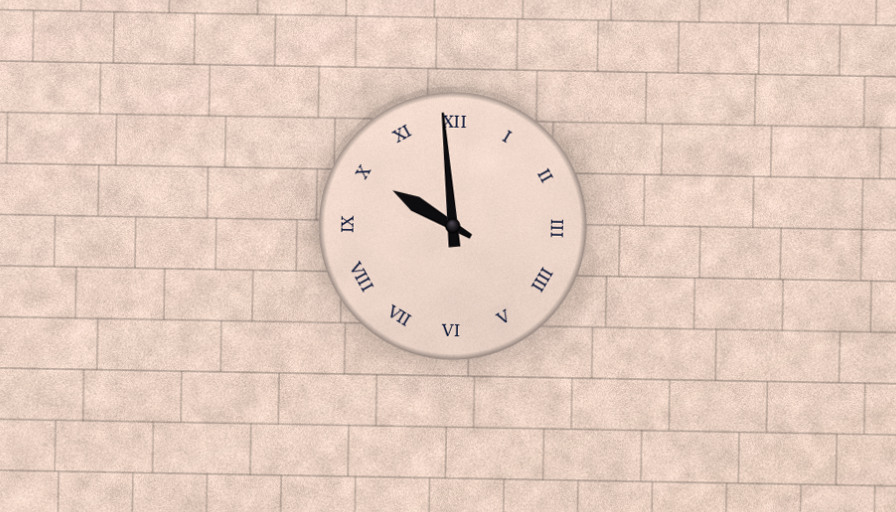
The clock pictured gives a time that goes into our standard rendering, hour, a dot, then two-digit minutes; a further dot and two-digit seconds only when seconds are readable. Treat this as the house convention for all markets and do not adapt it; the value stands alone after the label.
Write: 9.59
